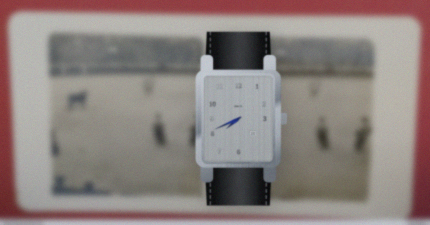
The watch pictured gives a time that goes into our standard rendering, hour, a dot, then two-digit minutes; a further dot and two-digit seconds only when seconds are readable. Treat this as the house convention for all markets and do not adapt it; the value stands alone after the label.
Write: 7.41
